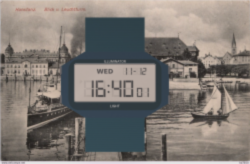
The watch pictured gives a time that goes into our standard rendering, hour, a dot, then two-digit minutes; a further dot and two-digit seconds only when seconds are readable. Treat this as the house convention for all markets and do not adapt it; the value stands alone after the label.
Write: 16.40.01
